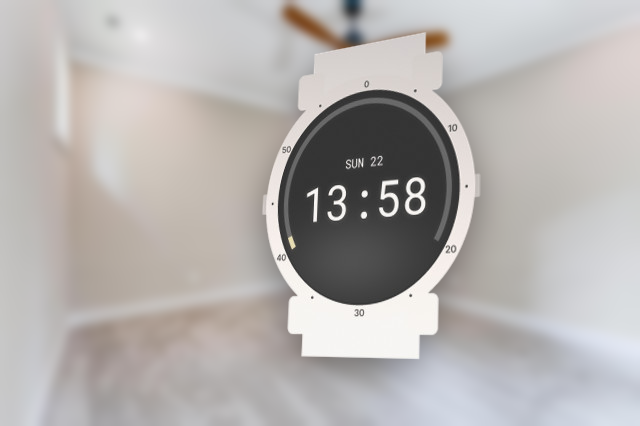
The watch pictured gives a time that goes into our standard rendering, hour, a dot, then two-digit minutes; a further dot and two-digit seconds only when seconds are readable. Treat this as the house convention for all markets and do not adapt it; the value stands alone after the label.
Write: 13.58
